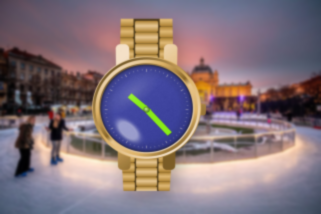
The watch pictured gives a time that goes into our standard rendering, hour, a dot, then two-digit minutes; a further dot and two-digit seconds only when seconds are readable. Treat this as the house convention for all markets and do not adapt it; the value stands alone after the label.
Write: 10.23
